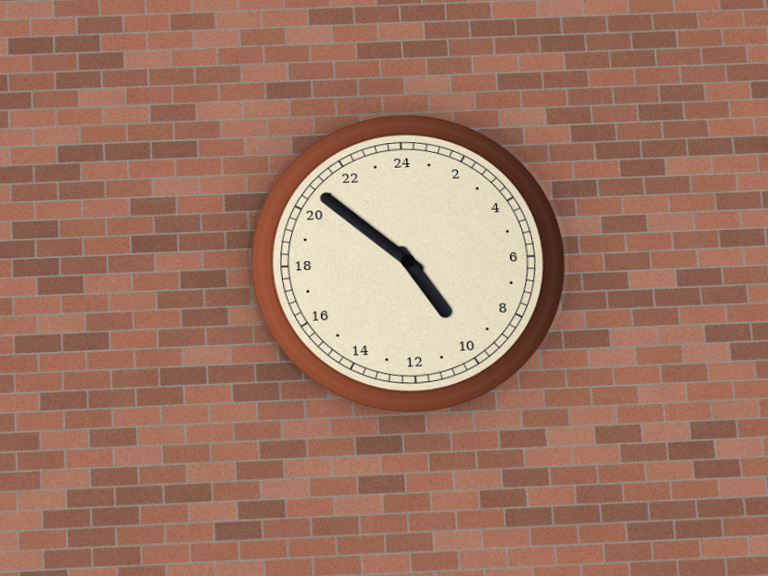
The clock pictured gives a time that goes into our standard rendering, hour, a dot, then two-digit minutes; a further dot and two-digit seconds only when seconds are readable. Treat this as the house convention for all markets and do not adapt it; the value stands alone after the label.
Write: 9.52
